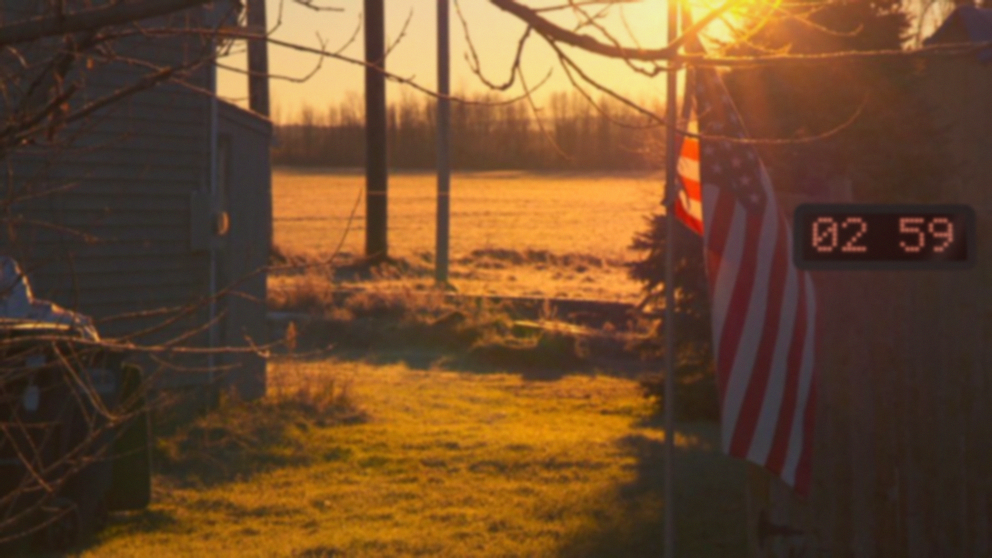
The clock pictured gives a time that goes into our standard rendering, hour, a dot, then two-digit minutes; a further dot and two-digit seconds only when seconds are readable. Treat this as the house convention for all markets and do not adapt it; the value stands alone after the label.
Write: 2.59
